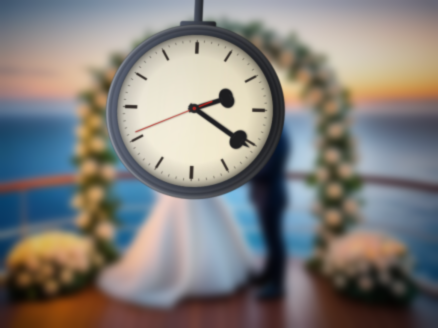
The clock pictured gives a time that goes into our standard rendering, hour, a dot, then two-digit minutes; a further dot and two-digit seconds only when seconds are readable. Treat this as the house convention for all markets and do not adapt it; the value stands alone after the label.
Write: 2.20.41
